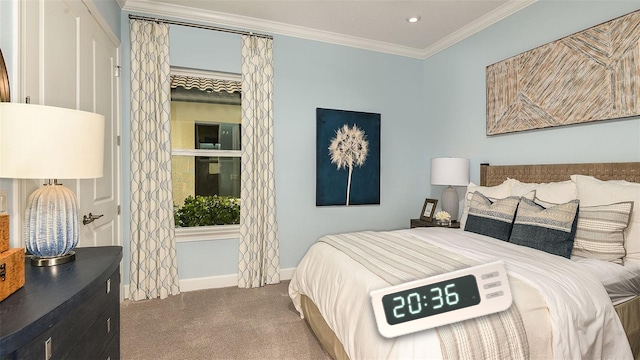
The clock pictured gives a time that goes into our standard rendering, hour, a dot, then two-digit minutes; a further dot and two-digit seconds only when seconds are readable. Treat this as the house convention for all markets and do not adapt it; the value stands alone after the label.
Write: 20.36
